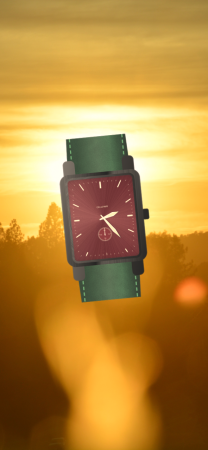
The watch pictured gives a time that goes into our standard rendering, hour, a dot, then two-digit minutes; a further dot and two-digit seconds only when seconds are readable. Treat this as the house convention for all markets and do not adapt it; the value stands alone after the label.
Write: 2.24
